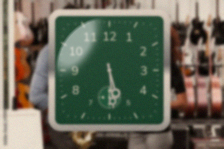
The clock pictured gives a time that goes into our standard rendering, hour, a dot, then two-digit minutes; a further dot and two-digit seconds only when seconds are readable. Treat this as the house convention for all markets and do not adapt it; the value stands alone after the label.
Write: 5.29
